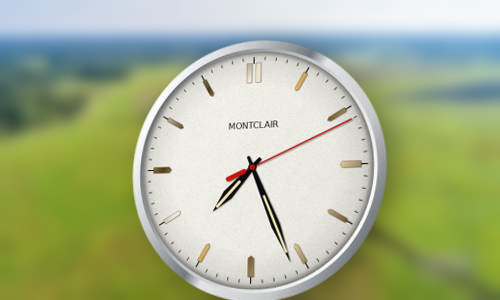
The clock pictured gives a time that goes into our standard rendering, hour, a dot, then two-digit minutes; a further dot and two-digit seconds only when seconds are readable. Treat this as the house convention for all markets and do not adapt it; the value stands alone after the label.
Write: 7.26.11
